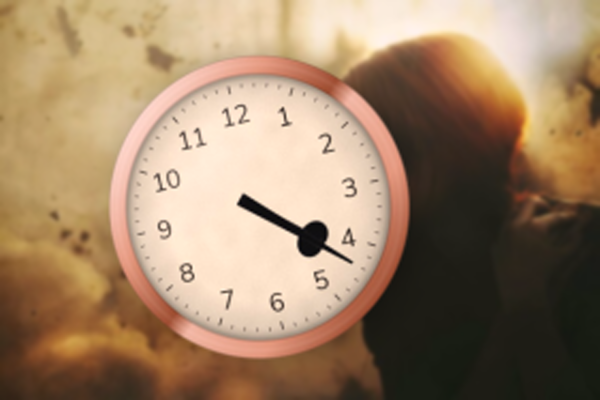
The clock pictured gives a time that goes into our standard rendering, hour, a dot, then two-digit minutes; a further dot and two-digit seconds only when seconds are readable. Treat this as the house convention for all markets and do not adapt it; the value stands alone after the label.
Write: 4.22
